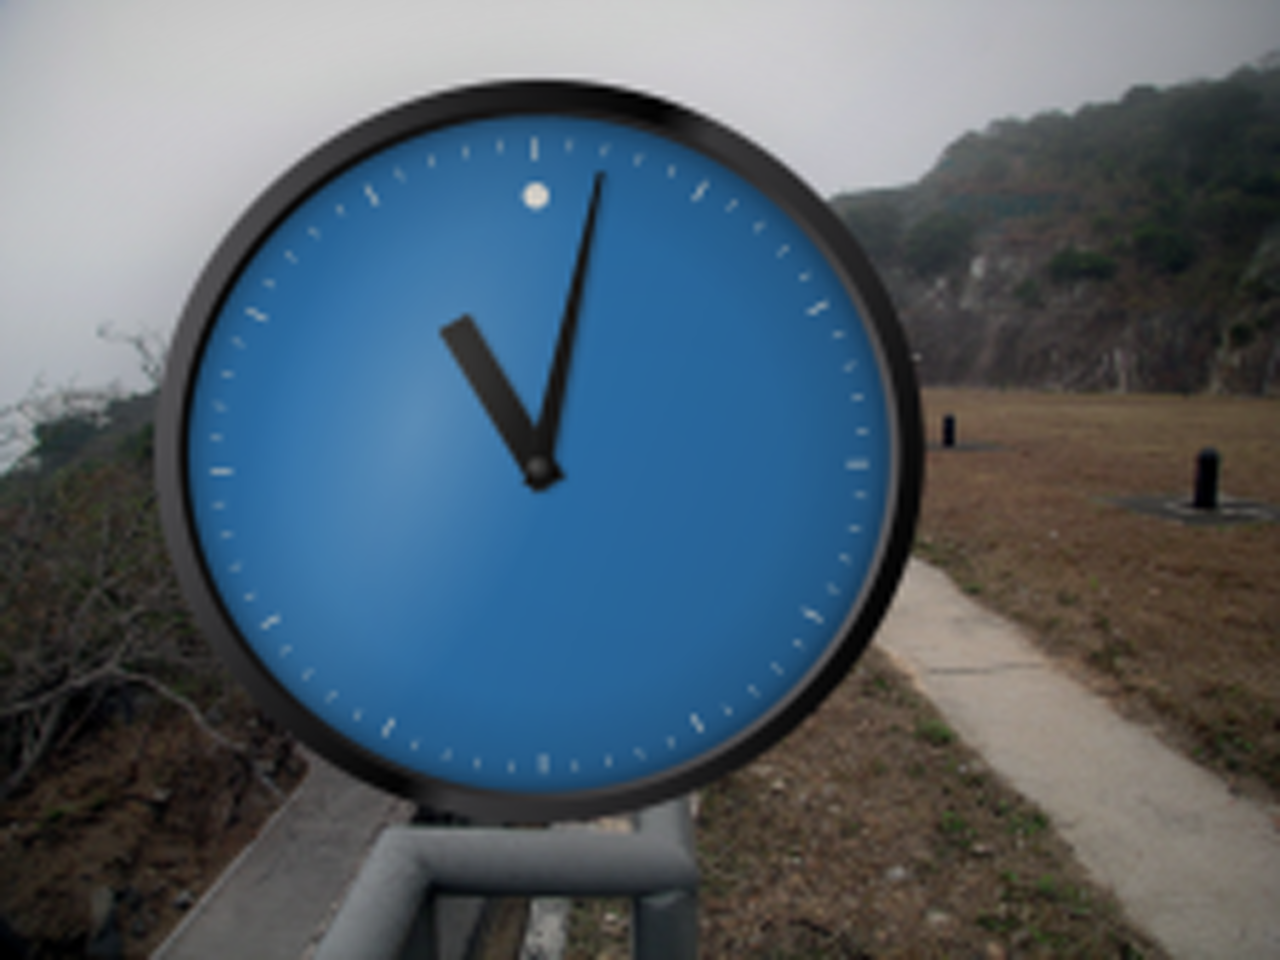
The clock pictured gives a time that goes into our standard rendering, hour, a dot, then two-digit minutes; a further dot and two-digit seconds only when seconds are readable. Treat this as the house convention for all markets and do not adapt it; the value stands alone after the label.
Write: 11.02
